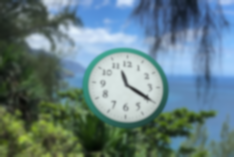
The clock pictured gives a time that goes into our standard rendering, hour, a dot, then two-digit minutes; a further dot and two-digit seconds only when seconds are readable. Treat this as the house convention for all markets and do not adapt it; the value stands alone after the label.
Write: 11.20
